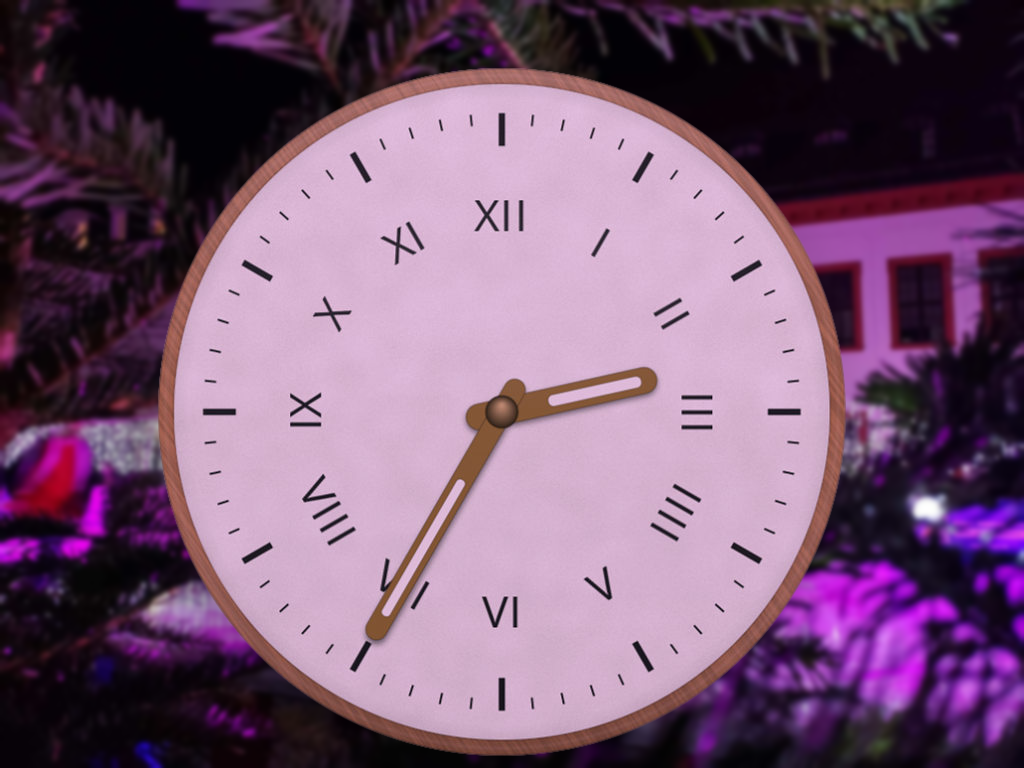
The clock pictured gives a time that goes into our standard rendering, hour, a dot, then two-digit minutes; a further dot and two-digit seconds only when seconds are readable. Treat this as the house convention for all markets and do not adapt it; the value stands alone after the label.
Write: 2.35
